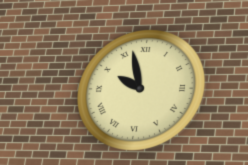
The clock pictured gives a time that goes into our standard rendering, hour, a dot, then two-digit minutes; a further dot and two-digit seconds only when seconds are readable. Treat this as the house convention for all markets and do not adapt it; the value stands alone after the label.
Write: 9.57
